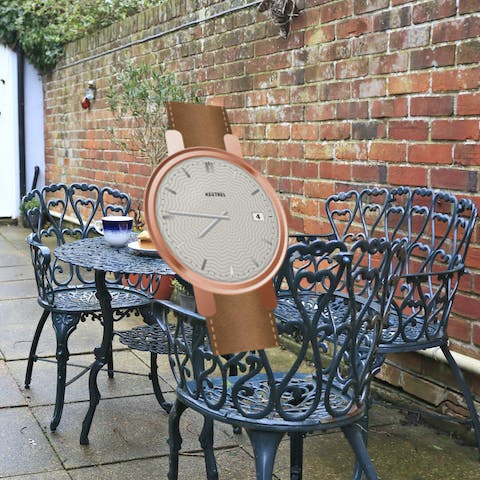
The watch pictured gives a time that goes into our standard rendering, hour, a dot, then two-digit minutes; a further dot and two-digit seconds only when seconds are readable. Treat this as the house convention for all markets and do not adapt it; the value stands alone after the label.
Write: 7.46
